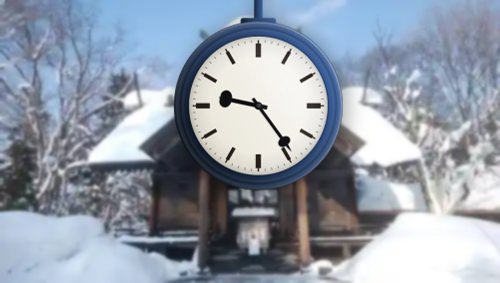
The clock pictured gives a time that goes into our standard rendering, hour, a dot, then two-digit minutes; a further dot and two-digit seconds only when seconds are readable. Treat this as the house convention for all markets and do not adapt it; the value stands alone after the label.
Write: 9.24
